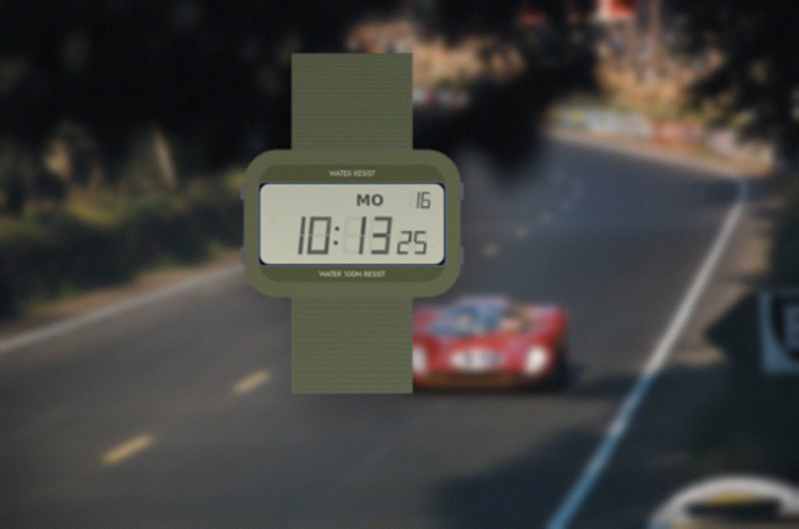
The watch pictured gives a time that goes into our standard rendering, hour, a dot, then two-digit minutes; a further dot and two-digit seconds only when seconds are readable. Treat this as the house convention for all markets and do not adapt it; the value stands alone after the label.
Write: 10.13.25
